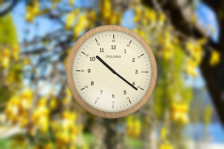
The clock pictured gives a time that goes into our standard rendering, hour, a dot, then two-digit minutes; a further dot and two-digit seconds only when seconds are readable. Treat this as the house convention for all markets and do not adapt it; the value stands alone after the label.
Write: 10.21
